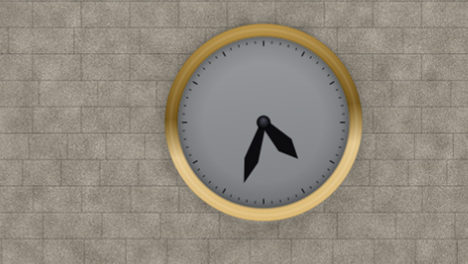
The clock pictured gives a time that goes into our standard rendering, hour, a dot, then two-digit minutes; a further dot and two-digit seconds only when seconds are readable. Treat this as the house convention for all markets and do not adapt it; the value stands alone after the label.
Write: 4.33
